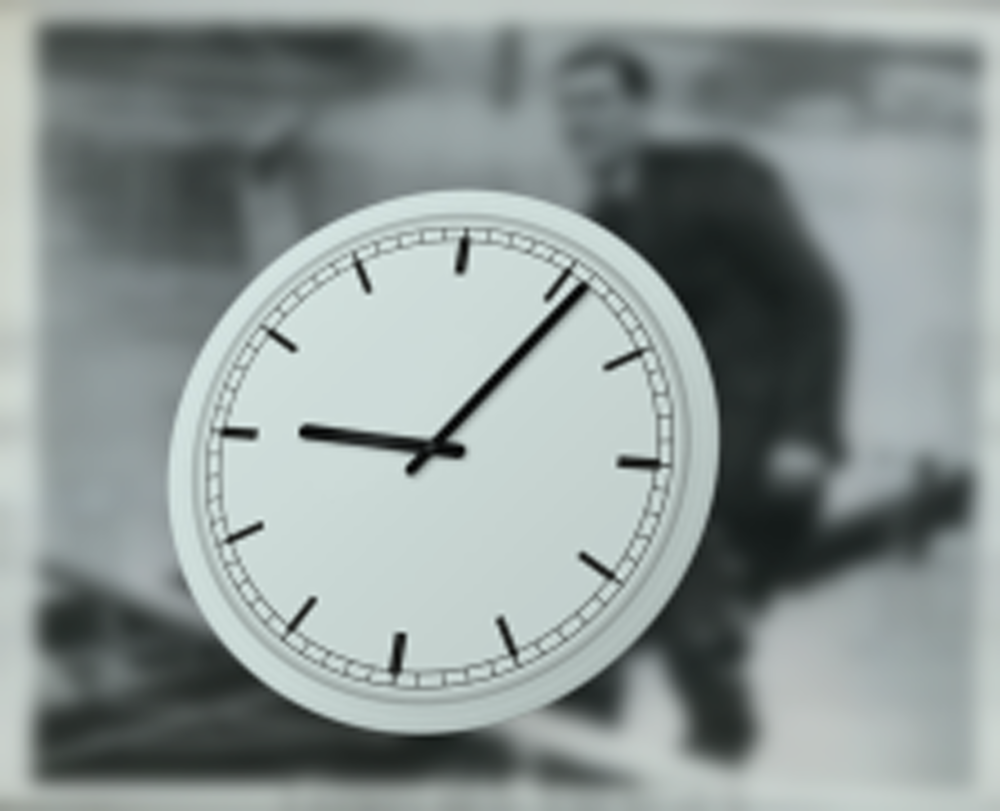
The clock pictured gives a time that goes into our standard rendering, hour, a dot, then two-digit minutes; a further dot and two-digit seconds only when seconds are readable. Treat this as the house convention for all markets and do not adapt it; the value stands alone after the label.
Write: 9.06
